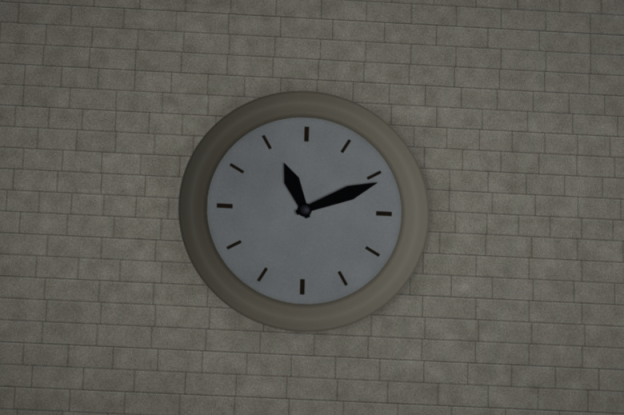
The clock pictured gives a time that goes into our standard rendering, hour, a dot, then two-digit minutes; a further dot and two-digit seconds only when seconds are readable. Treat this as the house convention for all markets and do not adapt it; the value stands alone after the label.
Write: 11.11
